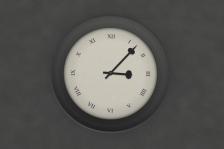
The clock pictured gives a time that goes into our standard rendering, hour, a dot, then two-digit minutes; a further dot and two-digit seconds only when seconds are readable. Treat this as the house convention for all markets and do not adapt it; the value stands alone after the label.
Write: 3.07
